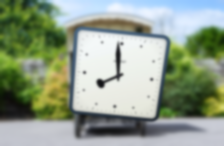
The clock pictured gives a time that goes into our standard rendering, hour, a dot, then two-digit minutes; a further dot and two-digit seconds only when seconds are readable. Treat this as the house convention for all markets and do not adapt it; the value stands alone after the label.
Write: 7.59
